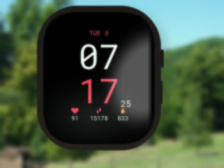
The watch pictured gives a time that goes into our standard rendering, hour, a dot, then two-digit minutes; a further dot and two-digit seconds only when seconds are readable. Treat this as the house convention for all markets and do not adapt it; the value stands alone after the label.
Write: 7.17
